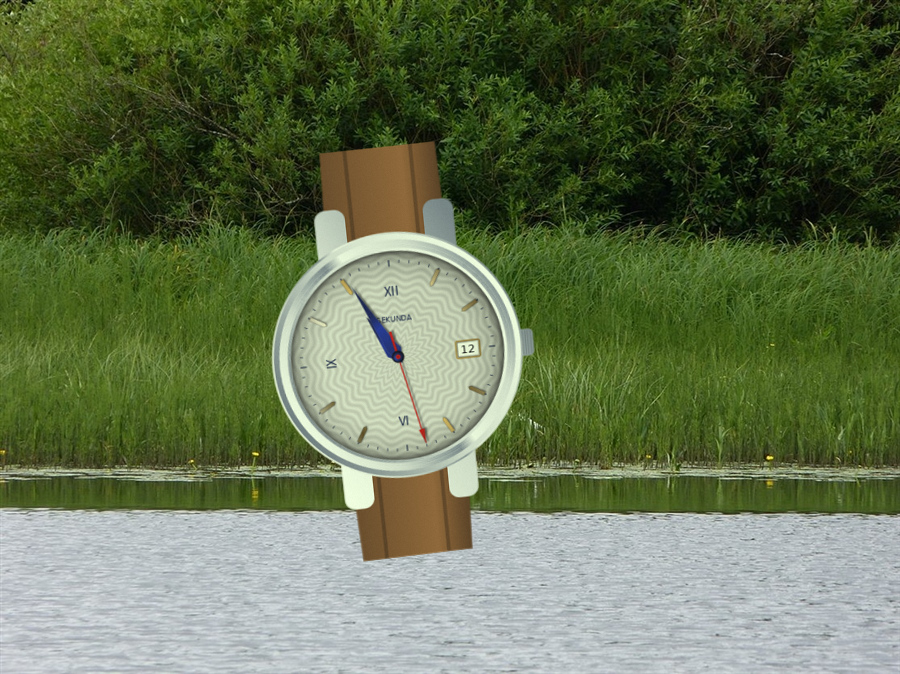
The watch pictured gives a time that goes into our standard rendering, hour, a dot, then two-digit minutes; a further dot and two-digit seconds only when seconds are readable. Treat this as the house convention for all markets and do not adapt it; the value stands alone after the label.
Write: 10.55.28
